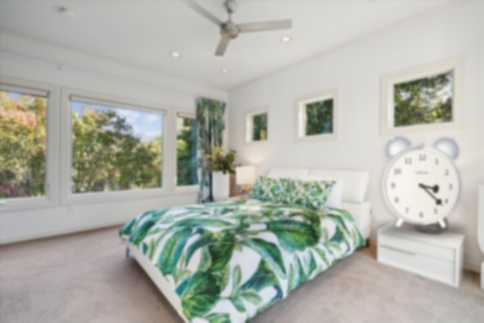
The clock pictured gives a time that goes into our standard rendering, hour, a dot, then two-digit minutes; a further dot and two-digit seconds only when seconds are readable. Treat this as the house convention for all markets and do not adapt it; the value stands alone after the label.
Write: 3.22
